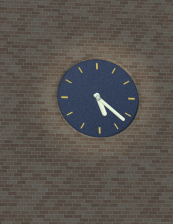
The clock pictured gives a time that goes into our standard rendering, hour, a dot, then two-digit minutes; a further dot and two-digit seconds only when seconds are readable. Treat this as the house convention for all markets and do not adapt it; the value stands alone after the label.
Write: 5.22
